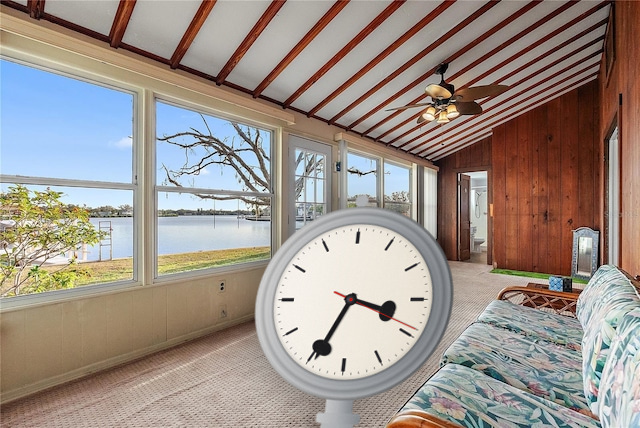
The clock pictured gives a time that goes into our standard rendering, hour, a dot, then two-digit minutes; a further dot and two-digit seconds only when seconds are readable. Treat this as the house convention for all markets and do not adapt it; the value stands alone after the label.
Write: 3.34.19
